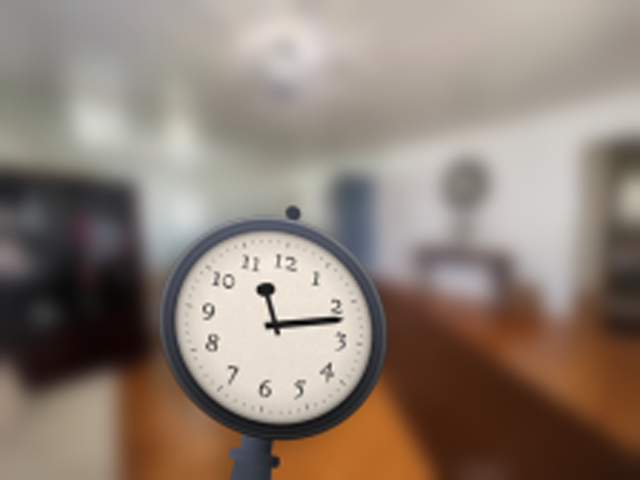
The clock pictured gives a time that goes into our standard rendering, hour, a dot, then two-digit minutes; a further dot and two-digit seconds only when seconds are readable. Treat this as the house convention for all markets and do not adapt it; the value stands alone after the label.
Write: 11.12
